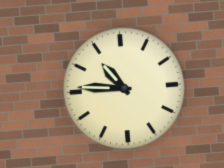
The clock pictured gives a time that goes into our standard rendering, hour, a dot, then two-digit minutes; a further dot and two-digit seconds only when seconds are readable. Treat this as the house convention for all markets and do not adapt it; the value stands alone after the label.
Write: 10.46
